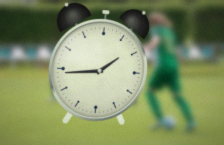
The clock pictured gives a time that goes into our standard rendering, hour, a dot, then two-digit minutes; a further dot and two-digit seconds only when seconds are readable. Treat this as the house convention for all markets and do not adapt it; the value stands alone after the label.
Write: 1.44
